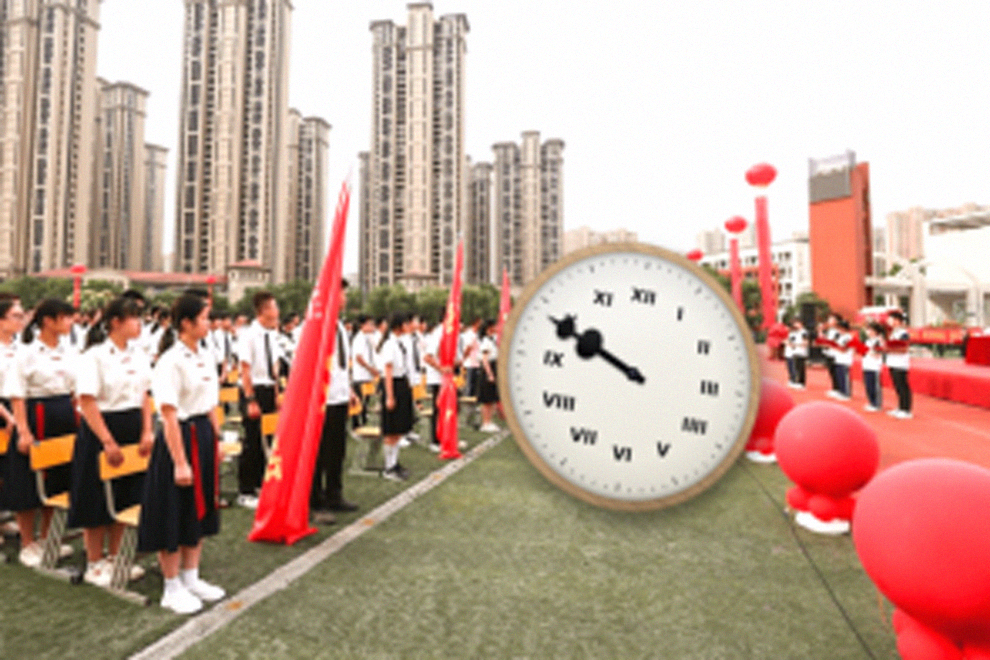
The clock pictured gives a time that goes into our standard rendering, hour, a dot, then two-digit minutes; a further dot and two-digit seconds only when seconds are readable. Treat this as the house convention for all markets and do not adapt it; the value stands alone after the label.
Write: 9.49
